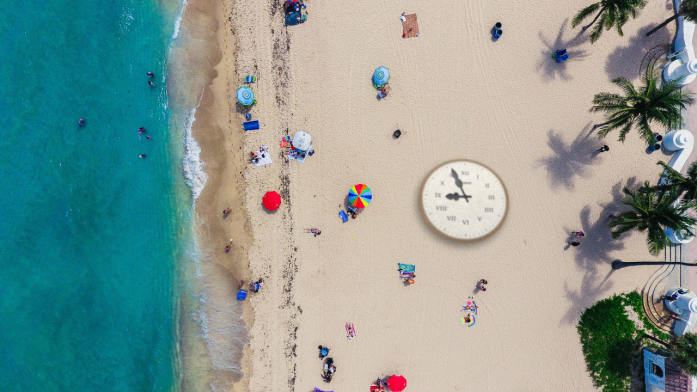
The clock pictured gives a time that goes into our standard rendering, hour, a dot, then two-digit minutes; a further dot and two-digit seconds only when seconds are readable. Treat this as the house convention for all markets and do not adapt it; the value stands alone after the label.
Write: 8.56
